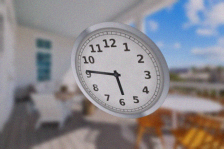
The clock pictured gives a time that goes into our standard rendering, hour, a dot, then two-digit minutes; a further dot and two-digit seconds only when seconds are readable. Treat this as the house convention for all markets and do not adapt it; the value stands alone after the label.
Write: 5.46
